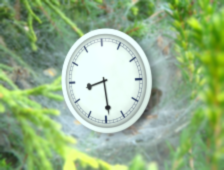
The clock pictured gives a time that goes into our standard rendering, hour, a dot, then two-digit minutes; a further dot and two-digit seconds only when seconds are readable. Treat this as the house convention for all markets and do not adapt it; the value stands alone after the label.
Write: 8.29
